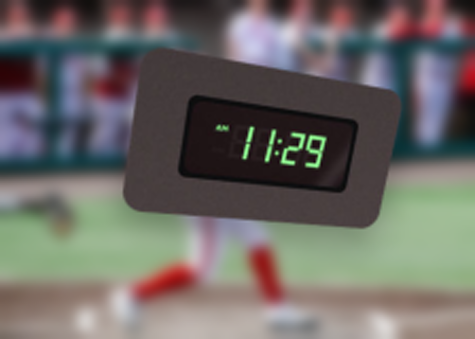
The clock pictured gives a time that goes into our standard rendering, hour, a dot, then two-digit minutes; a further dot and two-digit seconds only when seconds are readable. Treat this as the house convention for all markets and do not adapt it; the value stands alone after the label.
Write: 11.29
